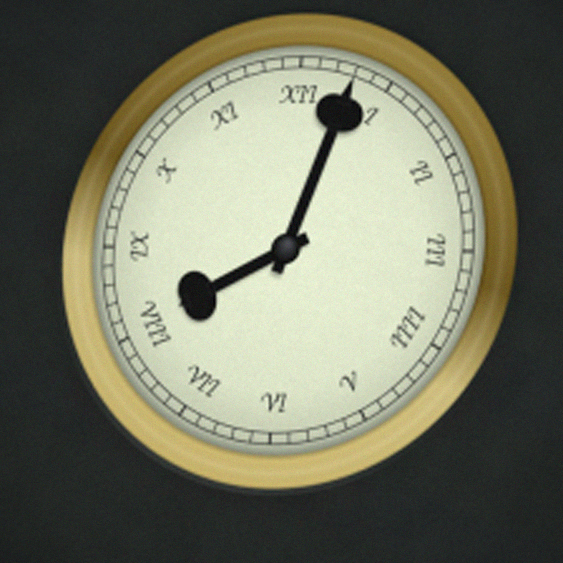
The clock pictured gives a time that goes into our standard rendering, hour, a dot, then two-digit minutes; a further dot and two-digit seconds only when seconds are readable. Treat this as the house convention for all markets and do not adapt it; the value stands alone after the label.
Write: 8.03
